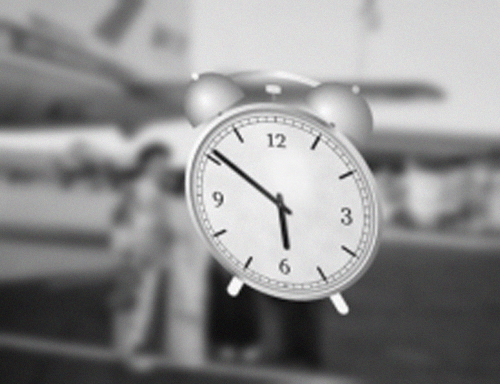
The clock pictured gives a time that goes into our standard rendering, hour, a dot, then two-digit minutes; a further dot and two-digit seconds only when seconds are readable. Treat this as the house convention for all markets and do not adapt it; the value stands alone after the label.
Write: 5.51
